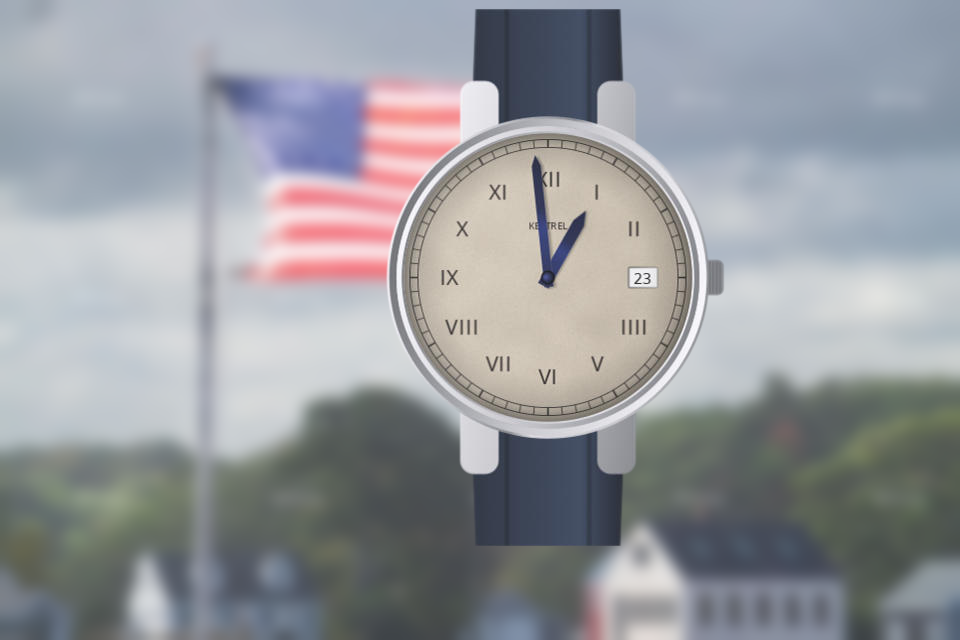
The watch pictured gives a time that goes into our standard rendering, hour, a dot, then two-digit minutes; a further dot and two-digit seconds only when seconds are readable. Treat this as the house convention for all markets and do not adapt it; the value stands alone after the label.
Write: 12.59
